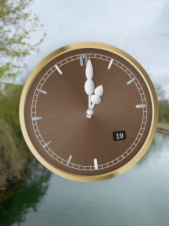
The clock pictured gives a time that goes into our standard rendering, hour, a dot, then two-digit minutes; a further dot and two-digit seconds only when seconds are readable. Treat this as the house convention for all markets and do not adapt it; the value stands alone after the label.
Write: 1.01
